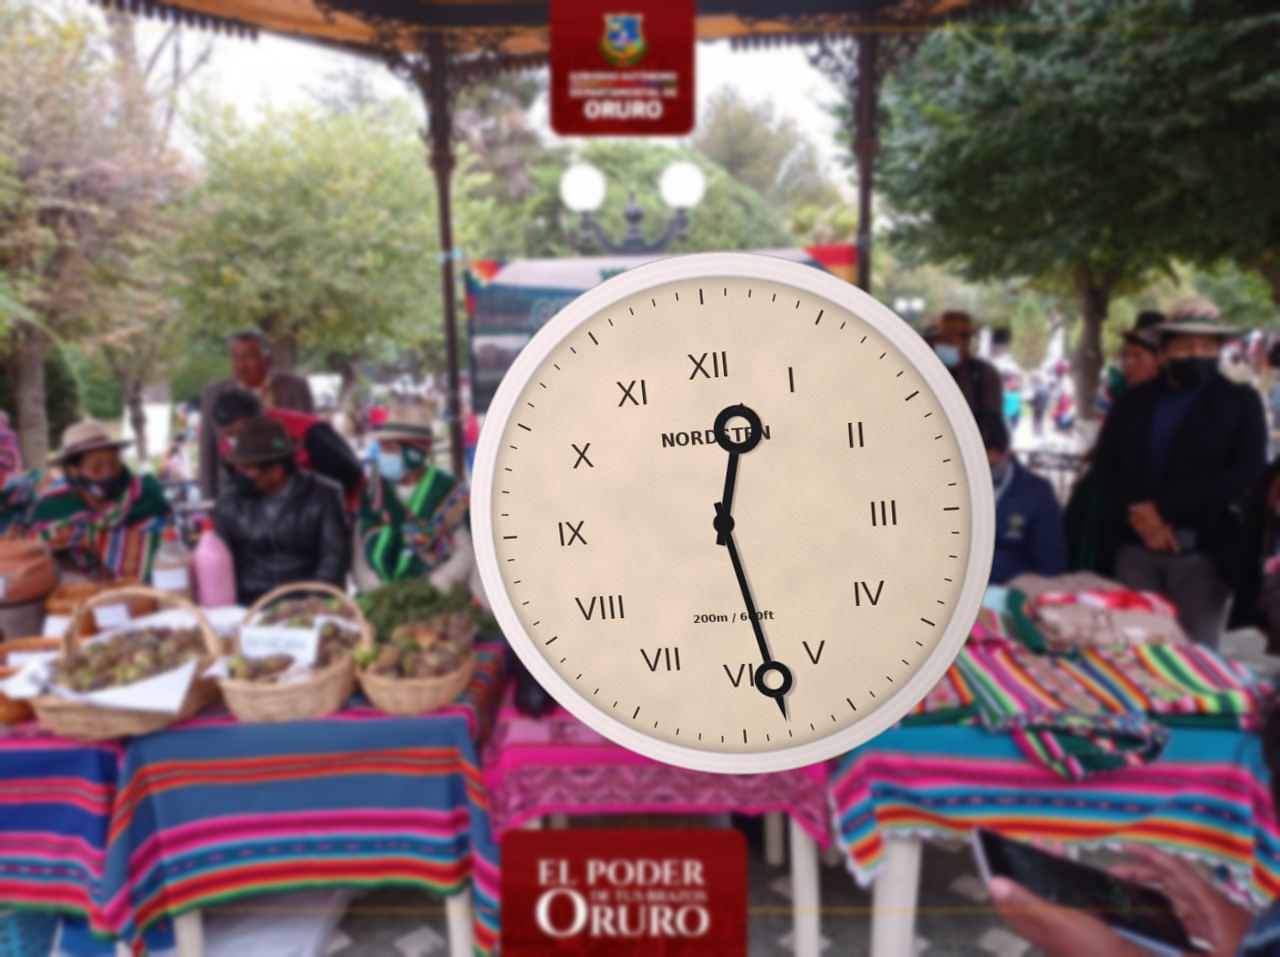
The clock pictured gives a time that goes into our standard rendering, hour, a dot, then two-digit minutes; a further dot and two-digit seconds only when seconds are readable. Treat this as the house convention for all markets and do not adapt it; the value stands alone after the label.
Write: 12.28
